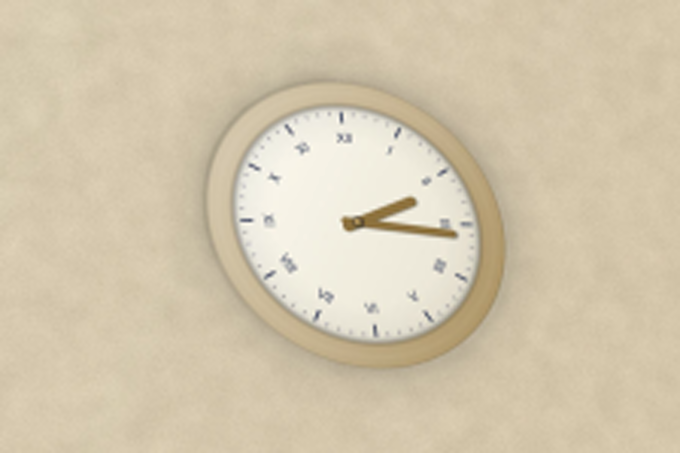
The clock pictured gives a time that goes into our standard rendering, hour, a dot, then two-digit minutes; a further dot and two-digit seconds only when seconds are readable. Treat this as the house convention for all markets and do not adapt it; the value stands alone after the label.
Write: 2.16
